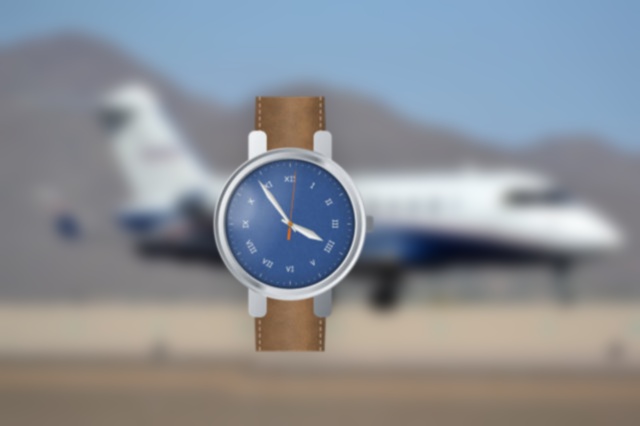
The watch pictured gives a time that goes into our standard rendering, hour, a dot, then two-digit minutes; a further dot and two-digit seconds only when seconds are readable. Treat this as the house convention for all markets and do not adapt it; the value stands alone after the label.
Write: 3.54.01
